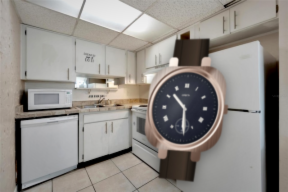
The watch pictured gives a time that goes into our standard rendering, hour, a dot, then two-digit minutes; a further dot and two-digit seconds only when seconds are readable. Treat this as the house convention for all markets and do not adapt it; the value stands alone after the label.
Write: 10.29
